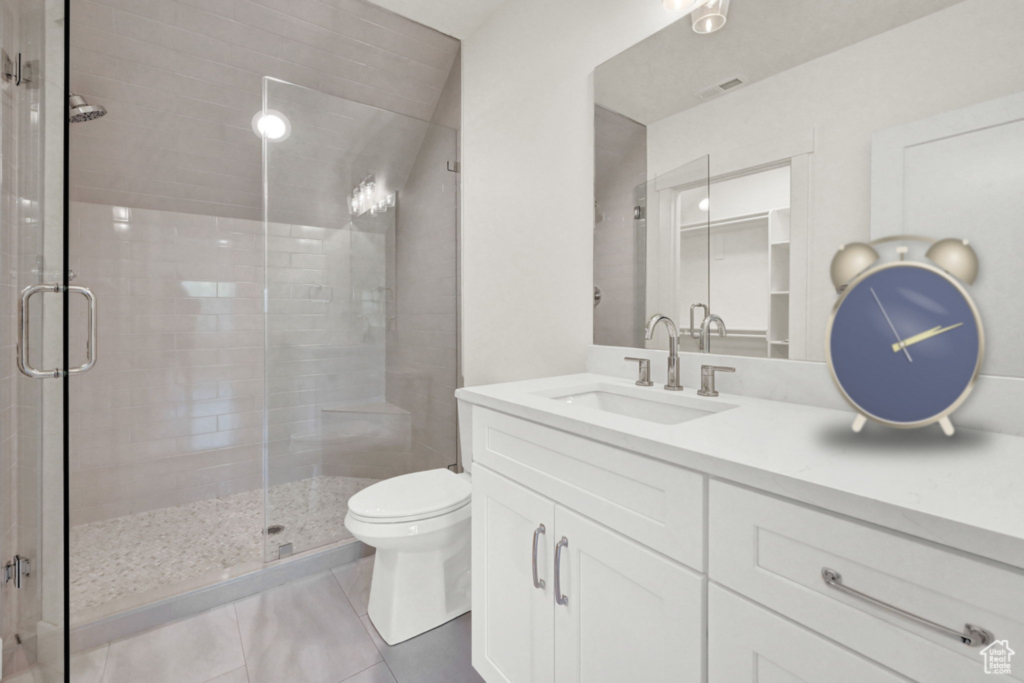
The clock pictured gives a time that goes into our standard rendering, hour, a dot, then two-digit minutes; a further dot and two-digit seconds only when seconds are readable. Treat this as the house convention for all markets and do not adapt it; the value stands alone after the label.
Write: 2.11.55
